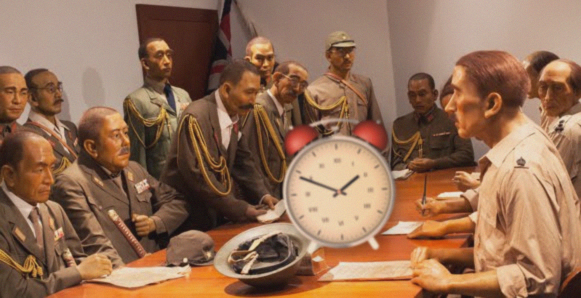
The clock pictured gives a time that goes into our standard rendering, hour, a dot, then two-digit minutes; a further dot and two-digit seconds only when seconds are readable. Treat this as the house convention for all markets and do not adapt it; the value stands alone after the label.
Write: 1.49
